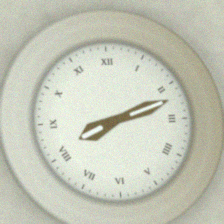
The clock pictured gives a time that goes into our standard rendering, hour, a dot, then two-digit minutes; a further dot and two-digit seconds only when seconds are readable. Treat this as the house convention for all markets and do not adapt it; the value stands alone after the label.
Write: 8.12
